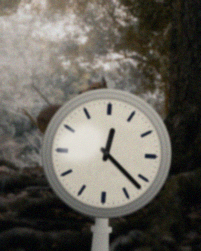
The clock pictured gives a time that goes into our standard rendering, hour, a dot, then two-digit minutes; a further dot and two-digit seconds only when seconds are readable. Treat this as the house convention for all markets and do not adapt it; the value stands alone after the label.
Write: 12.22
